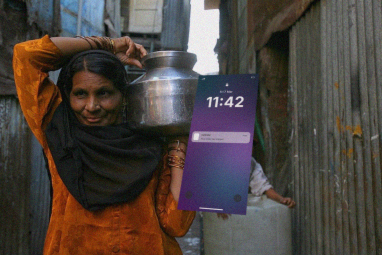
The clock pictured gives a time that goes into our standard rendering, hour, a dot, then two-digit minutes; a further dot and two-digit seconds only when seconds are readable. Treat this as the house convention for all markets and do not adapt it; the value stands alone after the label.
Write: 11.42
